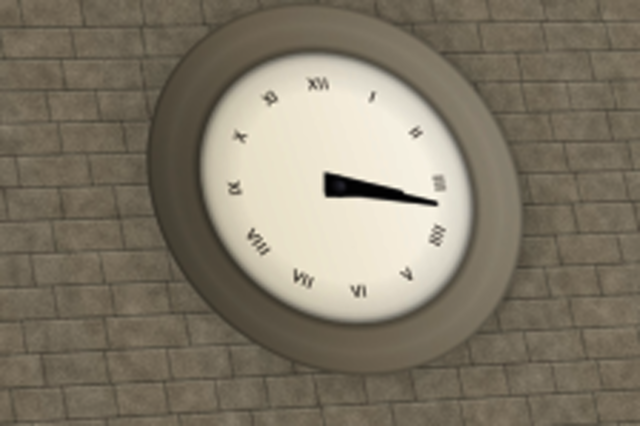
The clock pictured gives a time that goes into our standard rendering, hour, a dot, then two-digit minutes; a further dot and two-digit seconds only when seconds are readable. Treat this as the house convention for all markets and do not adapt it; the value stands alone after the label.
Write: 3.17
